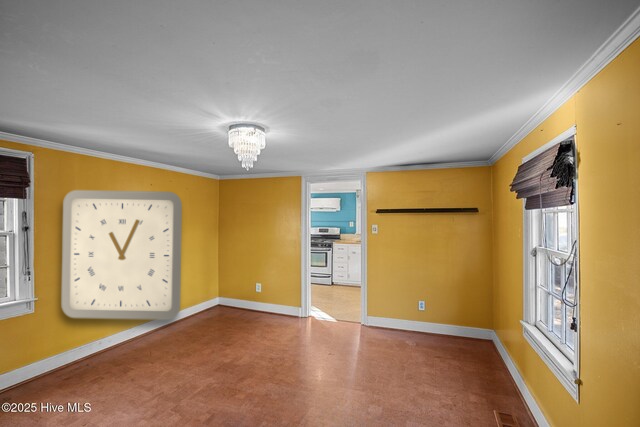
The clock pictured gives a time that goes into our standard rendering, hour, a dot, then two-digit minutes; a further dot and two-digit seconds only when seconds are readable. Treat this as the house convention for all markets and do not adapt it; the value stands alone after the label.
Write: 11.04
